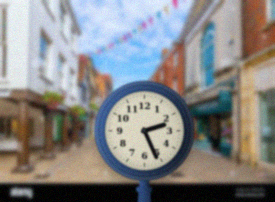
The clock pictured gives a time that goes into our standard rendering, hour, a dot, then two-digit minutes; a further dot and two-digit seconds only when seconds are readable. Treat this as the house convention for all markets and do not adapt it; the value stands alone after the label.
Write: 2.26
